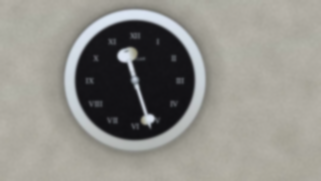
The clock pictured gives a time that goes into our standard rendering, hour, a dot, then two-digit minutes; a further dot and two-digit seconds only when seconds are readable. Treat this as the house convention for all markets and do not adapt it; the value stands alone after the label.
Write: 11.27
